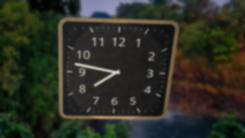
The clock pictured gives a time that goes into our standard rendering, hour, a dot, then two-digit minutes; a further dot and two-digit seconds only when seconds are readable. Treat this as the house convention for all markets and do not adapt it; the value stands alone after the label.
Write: 7.47
